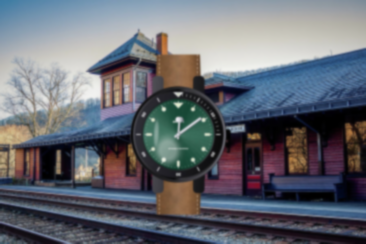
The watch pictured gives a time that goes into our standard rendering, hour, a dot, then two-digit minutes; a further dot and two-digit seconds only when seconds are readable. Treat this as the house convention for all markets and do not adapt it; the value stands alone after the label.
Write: 12.09
